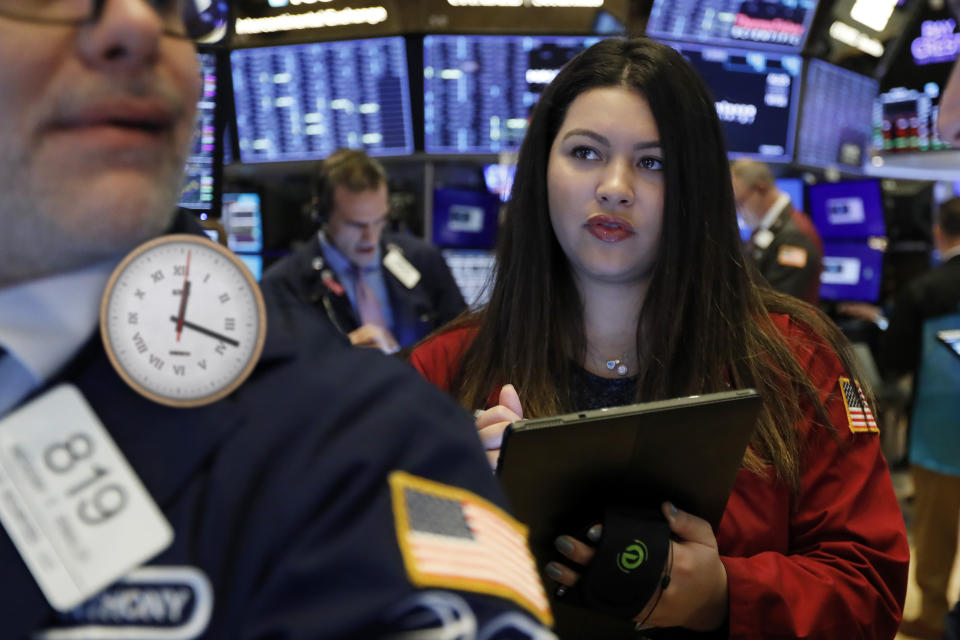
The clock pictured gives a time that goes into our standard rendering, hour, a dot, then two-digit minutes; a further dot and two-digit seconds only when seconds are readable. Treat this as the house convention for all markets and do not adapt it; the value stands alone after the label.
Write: 12.18.01
